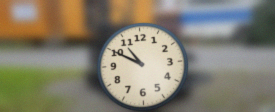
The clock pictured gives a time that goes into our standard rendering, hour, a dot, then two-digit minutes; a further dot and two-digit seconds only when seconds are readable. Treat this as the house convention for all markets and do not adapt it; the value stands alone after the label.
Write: 10.50
